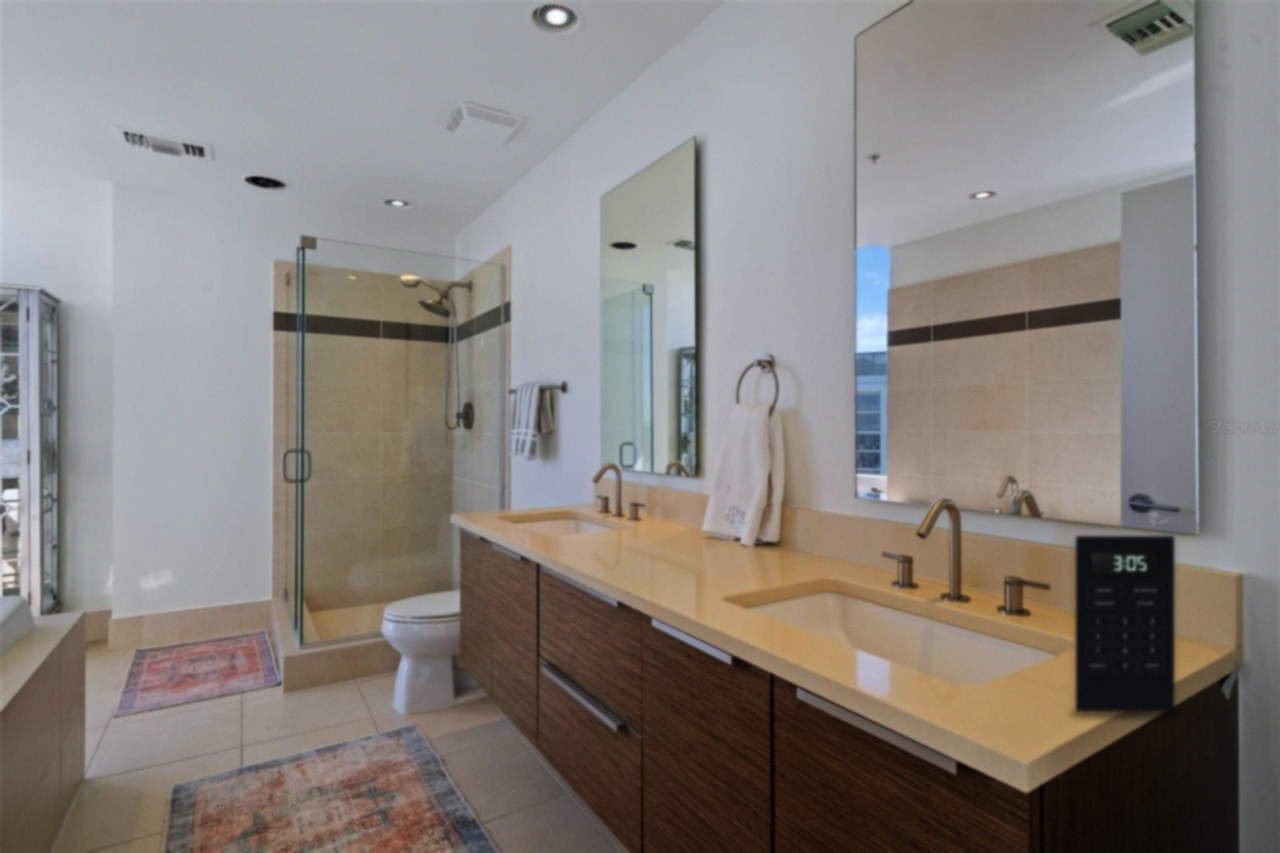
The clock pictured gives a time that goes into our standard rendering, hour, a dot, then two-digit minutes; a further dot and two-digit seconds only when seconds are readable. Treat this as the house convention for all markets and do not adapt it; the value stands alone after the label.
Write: 3.05
